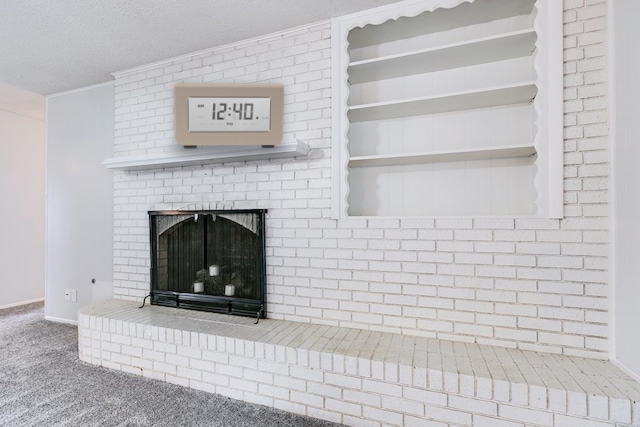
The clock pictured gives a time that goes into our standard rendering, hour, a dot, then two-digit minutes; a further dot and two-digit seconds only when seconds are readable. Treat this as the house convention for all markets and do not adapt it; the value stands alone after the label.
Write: 12.40
